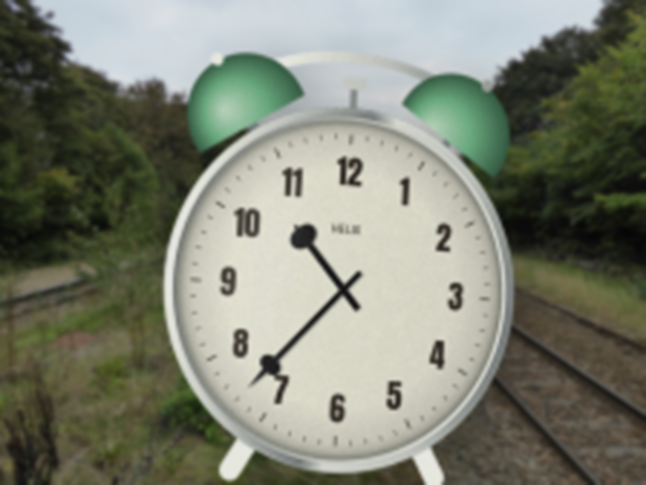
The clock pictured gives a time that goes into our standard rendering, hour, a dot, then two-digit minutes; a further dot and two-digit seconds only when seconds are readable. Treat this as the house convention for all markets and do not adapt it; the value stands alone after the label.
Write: 10.37
